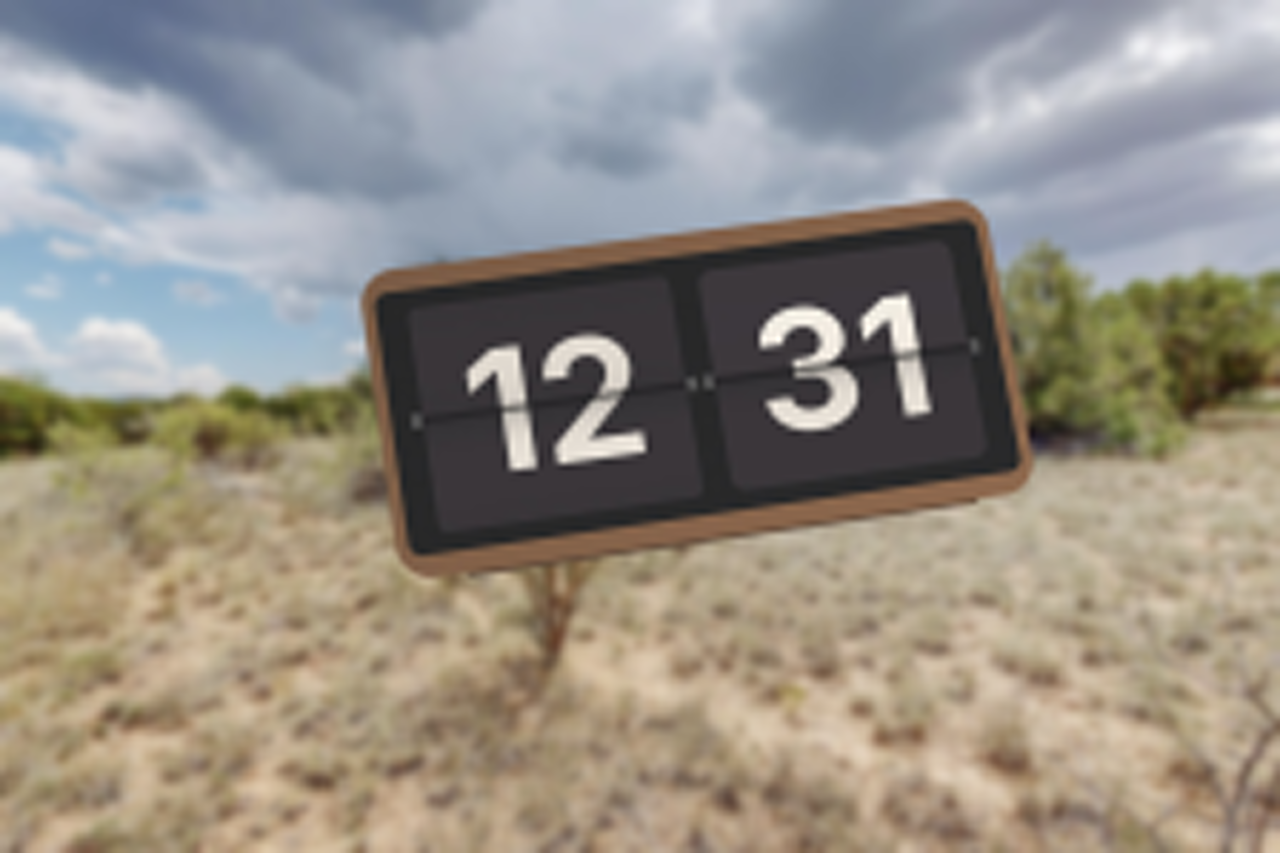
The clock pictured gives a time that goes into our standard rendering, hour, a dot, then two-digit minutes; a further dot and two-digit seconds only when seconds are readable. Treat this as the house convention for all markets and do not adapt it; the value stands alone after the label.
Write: 12.31
